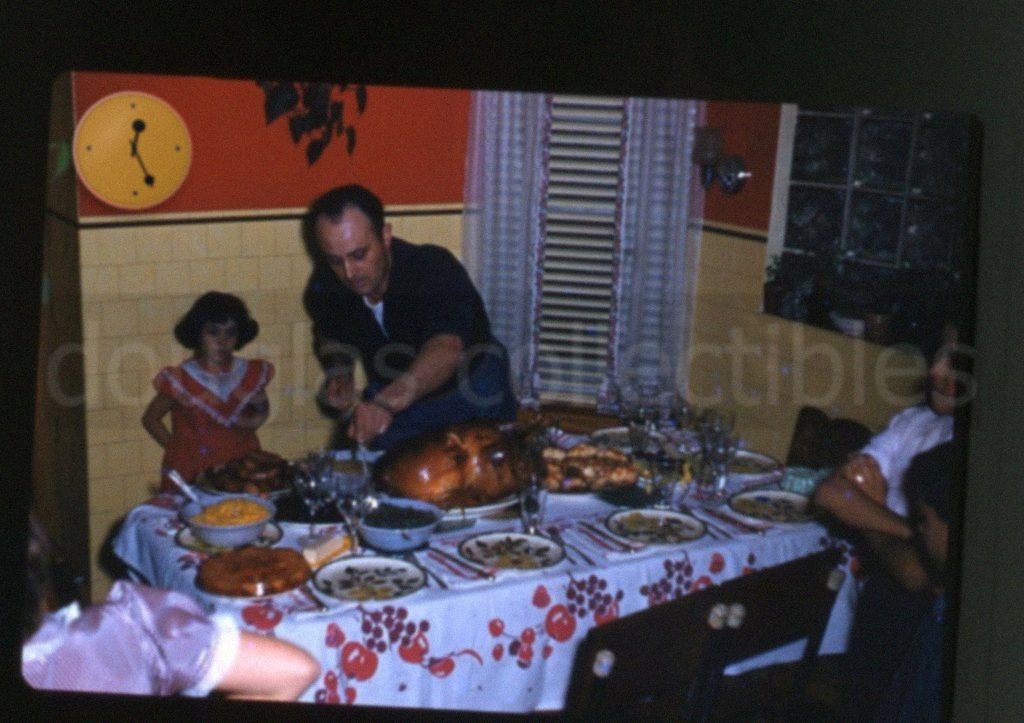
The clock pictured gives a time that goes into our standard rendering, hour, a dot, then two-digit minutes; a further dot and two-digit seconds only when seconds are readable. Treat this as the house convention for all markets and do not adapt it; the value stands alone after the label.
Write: 12.26
